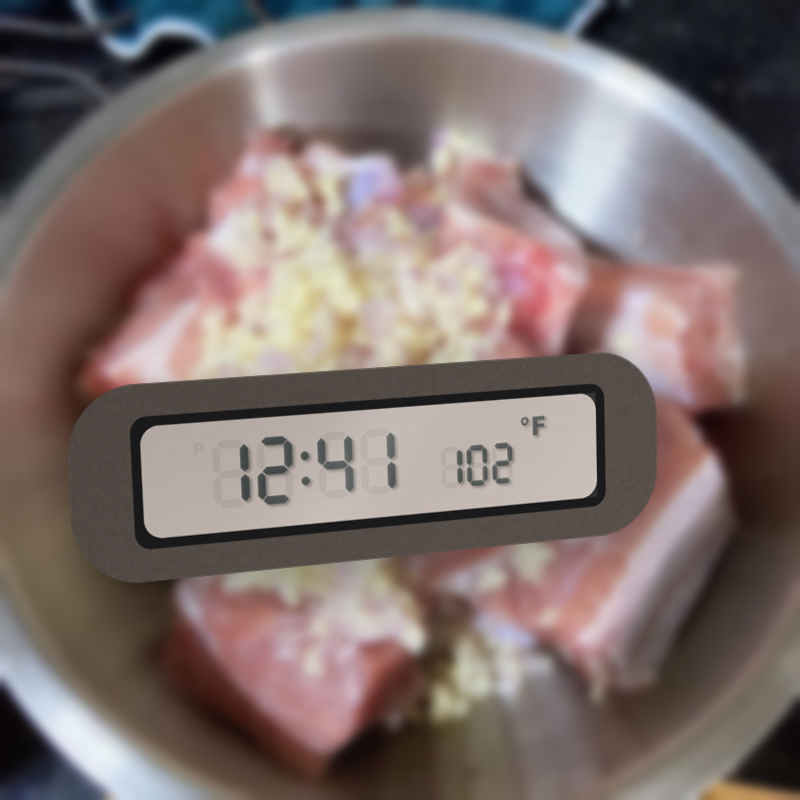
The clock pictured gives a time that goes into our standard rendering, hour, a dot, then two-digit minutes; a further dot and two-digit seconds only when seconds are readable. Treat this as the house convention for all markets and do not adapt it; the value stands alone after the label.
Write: 12.41
